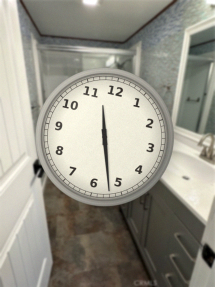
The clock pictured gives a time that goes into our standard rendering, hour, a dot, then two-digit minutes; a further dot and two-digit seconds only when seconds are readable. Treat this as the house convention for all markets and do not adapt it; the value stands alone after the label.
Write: 11.27
